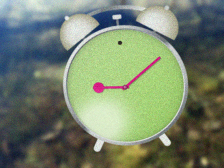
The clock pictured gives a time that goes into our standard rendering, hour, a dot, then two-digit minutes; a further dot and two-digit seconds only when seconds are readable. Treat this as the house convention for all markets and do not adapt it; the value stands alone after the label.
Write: 9.09
